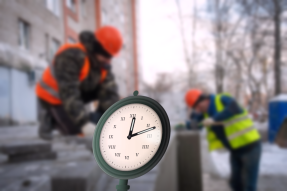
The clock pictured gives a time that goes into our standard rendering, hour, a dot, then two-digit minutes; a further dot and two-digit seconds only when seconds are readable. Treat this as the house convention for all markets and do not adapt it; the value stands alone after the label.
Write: 12.12
